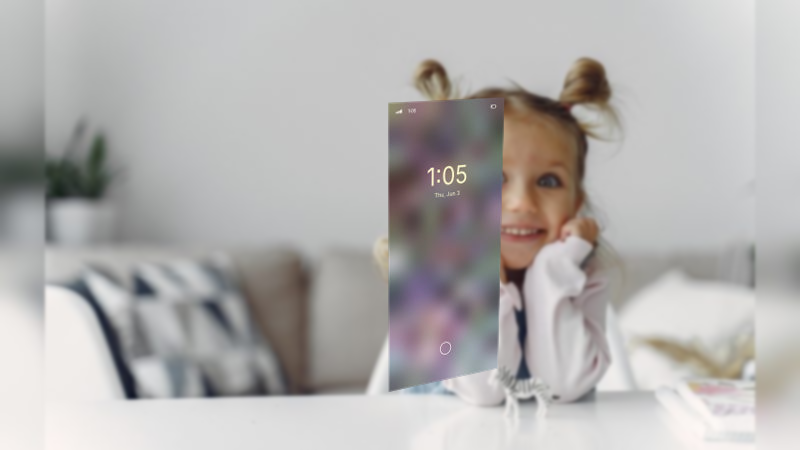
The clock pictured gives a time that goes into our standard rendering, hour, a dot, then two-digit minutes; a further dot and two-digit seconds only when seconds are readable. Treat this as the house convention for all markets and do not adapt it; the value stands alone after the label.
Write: 1.05
